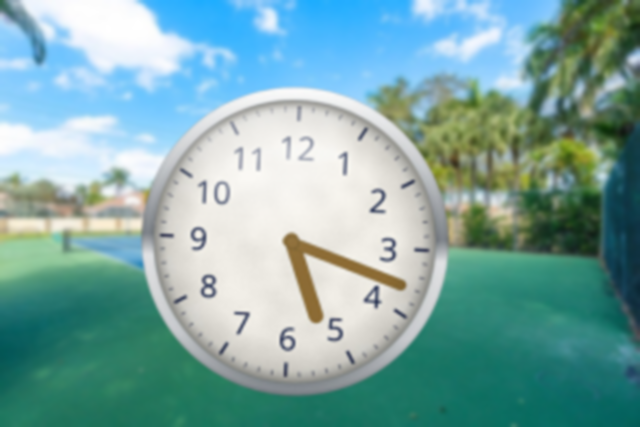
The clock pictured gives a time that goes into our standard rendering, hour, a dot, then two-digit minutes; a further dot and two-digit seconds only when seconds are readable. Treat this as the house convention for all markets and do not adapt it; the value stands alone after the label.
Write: 5.18
